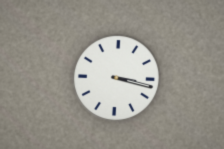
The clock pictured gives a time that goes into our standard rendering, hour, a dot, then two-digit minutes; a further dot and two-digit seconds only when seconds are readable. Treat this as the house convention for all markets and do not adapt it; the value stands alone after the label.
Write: 3.17
